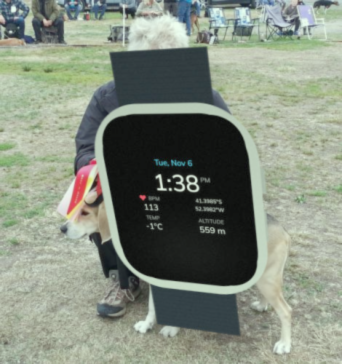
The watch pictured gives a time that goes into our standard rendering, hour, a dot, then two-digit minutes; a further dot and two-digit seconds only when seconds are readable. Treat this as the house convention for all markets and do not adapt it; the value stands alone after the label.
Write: 1.38
